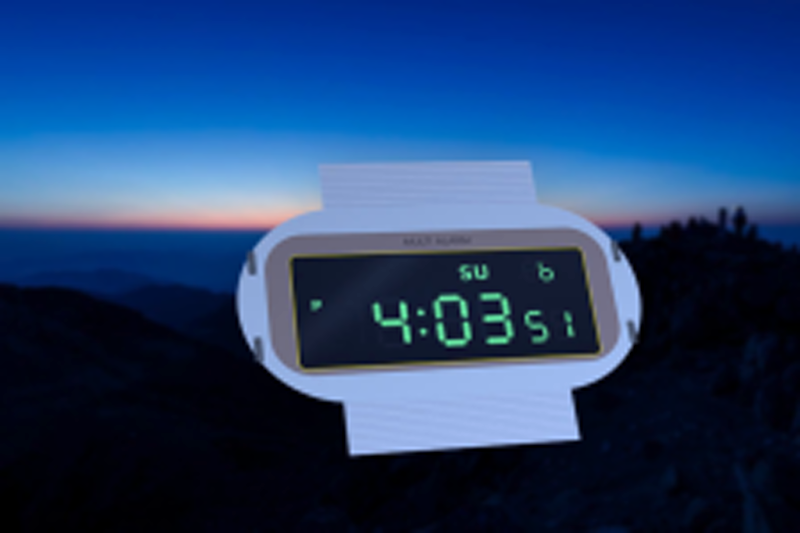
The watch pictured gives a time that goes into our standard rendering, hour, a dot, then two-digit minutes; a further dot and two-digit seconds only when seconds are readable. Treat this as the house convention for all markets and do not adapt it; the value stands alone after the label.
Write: 4.03.51
